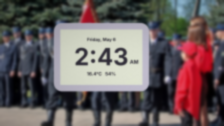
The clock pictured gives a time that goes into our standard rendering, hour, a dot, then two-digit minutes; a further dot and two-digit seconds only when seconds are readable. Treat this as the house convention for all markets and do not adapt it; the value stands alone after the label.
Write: 2.43
